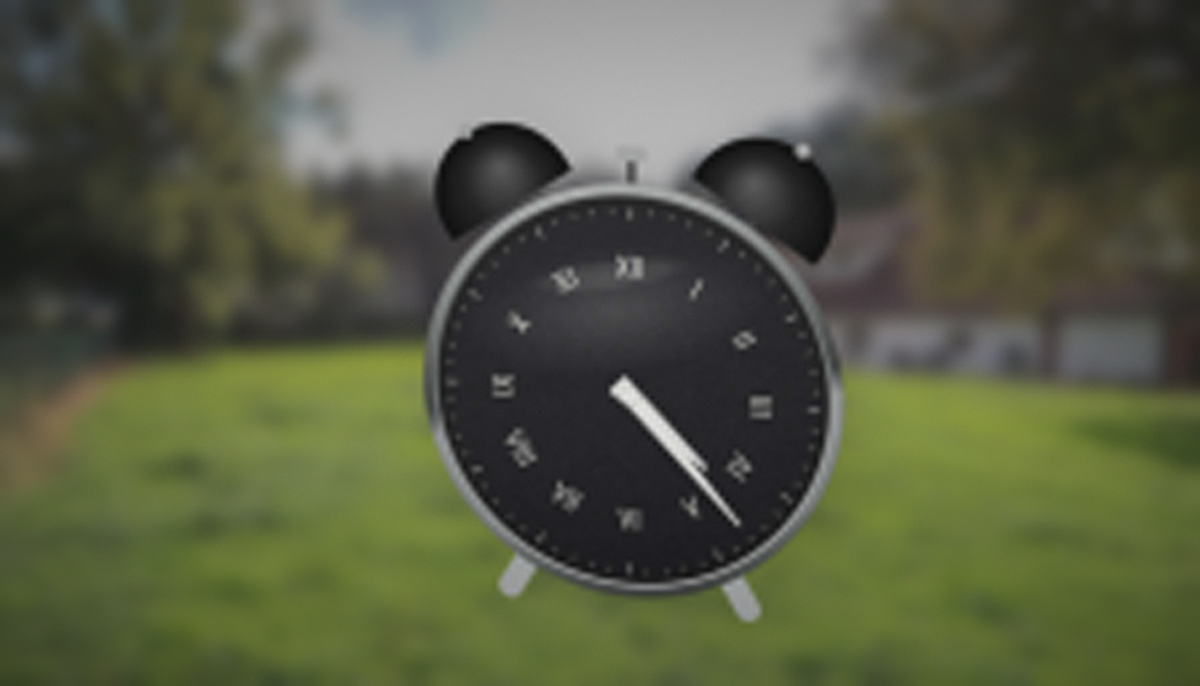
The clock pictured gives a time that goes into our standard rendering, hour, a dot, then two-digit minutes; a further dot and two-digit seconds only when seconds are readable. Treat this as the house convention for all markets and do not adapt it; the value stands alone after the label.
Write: 4.23
